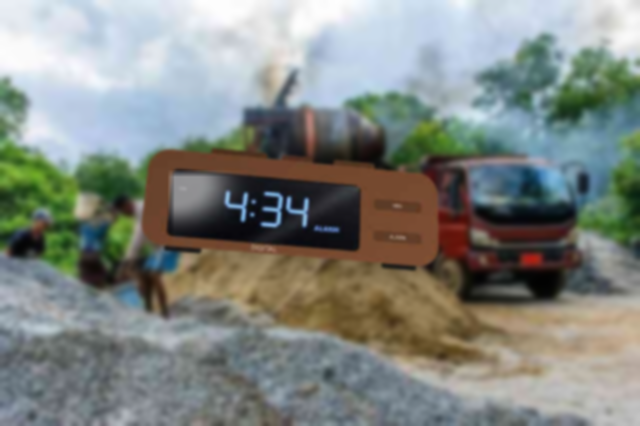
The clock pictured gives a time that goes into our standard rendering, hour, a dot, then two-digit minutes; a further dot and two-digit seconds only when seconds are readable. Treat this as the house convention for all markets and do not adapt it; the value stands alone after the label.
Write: 4.34
